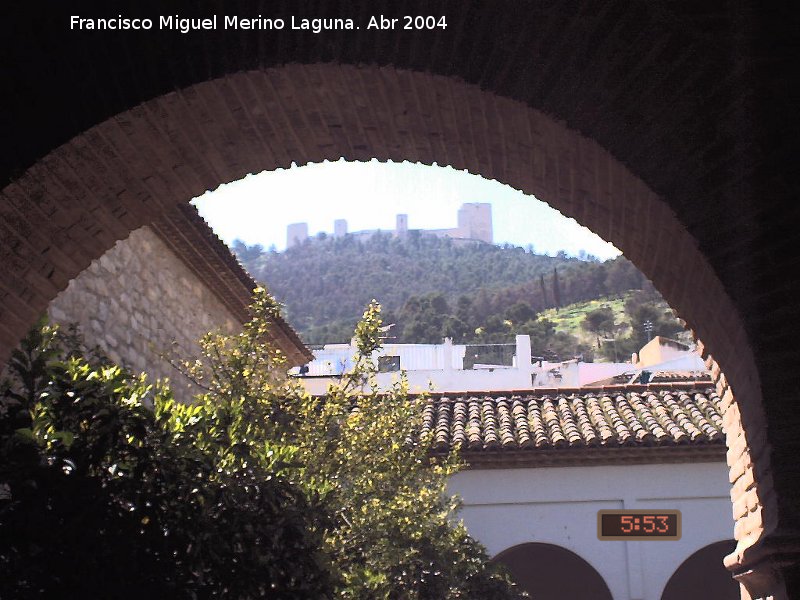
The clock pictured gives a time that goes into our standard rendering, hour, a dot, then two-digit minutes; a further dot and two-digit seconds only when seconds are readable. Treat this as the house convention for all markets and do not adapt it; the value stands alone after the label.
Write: 5.53
